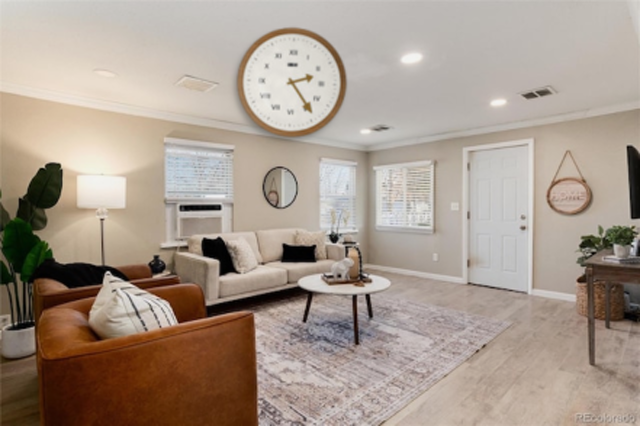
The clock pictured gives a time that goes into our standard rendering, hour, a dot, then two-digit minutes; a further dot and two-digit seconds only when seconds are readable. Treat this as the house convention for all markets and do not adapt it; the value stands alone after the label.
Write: 2.24
